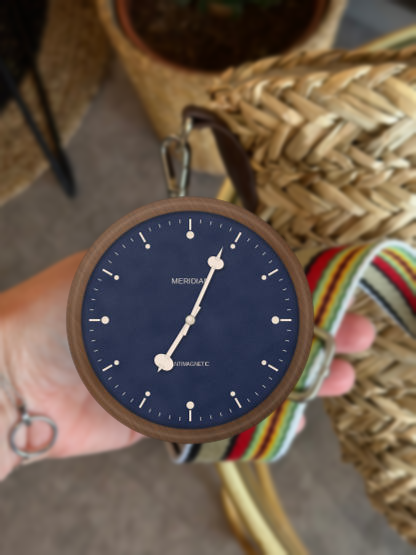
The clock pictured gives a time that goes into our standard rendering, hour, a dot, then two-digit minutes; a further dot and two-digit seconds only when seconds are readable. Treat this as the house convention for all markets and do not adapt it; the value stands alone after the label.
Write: 7.04
